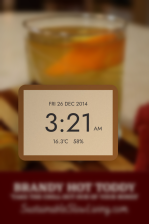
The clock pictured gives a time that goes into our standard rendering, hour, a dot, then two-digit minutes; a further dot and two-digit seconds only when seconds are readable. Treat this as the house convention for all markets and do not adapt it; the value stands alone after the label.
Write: 3.21
